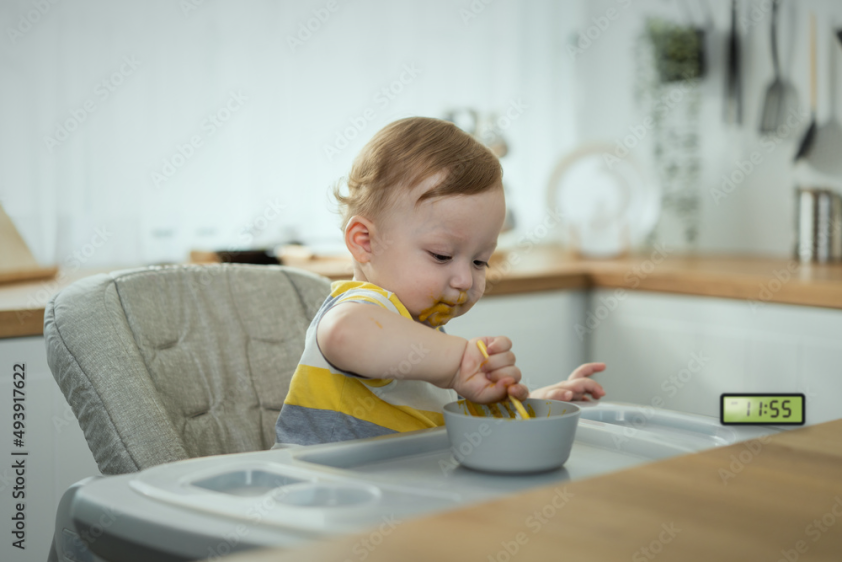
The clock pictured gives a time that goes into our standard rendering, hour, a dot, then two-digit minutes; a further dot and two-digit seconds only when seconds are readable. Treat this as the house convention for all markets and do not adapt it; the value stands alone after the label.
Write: 11.55
